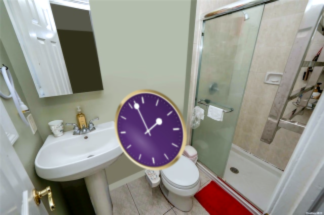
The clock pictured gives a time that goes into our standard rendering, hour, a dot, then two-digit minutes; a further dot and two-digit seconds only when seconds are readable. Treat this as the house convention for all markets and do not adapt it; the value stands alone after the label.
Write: 1.57
